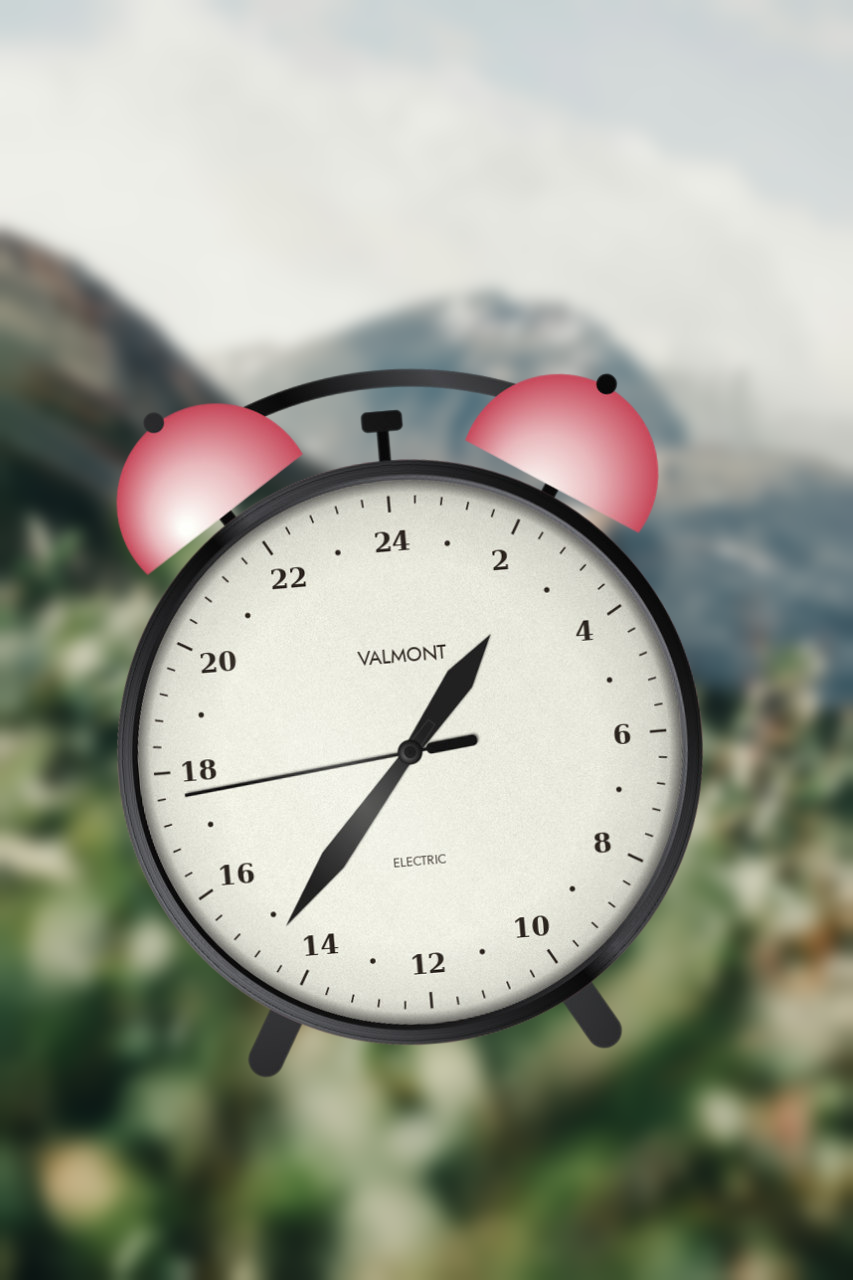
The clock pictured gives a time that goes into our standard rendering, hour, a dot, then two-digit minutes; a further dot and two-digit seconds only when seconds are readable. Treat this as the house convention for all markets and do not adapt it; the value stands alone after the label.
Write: 2.36.44
